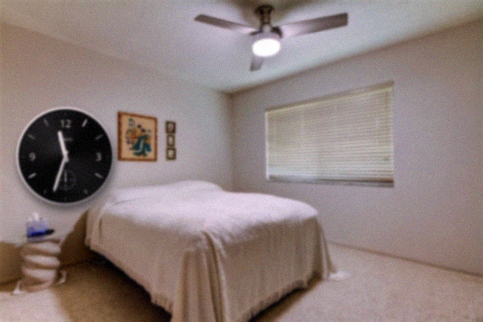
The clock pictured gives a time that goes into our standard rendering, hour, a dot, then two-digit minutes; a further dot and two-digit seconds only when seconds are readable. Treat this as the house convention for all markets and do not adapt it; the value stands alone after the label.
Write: 11.33
